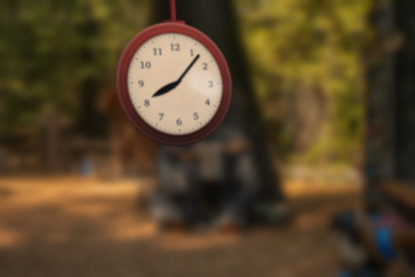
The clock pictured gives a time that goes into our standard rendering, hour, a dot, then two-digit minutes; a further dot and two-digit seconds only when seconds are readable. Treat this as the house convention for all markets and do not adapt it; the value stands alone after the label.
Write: 8.07
